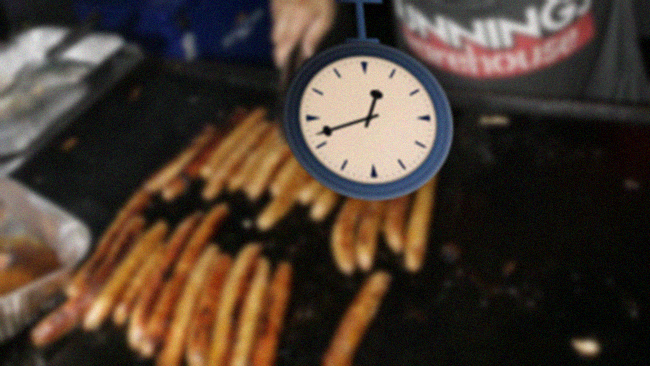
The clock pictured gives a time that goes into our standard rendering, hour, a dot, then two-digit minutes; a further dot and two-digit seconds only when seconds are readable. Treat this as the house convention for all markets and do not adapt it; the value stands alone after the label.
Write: 12.42
